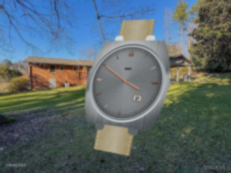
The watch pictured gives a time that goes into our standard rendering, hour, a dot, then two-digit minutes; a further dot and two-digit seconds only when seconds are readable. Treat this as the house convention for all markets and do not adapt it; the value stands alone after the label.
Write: 3.50
